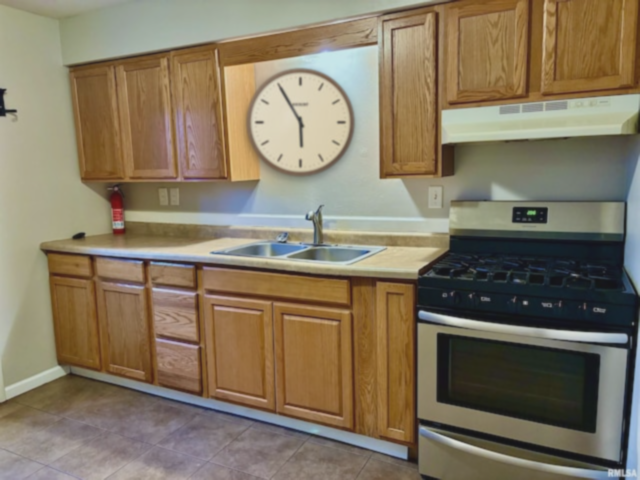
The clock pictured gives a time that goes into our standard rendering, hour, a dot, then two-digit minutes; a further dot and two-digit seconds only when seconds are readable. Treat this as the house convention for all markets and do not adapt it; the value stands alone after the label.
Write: 5.55
